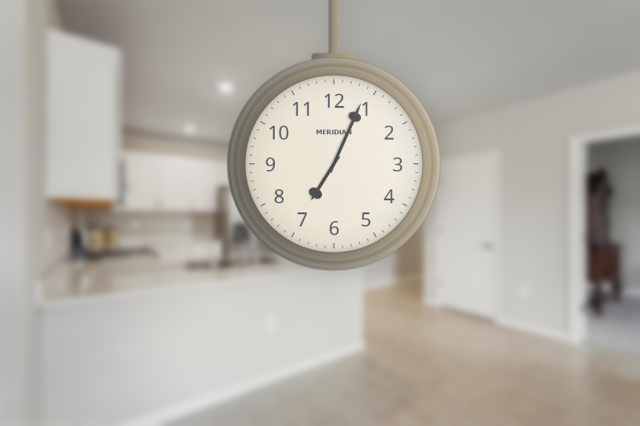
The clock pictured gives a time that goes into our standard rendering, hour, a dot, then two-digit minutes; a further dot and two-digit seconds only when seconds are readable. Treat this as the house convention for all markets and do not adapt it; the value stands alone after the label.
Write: 7.04
